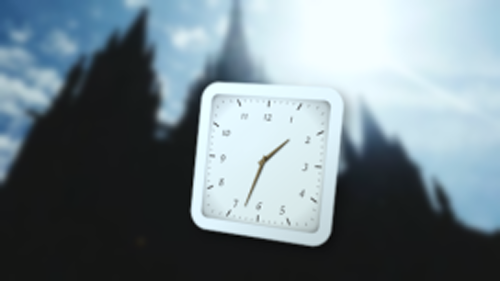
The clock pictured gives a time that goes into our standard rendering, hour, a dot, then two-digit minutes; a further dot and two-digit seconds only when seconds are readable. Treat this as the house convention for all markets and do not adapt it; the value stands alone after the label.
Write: 1.33
